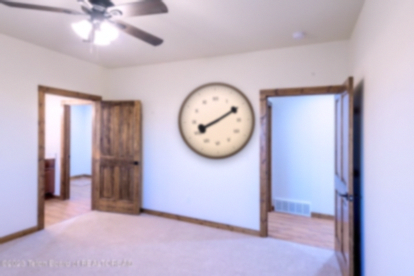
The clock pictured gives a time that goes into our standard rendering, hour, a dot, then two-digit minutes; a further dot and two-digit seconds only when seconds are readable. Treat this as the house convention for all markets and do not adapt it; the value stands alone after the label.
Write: 8.10
